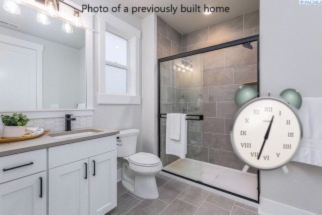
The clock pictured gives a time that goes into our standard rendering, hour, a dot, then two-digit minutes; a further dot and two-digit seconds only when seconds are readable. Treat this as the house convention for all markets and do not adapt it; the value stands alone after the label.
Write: 12.33
